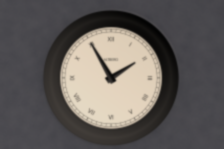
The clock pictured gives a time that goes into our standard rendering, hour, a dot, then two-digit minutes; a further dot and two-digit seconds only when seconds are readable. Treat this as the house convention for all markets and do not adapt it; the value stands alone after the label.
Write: 1.55
